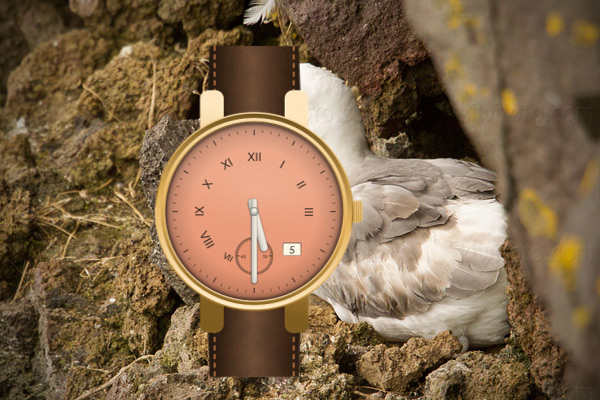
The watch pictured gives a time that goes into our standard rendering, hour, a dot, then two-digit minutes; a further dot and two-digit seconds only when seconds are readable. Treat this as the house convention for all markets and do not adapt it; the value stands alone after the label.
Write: 5.30
